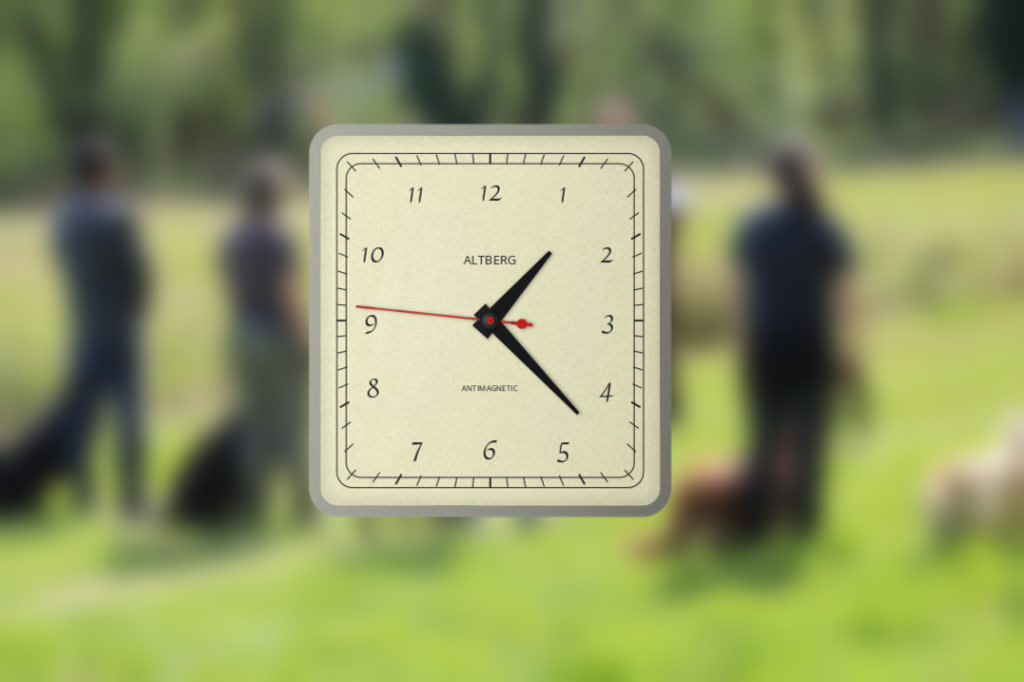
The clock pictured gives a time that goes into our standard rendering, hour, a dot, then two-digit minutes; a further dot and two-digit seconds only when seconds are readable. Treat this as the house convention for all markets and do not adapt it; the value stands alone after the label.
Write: 1.22.46
